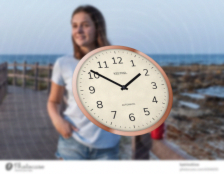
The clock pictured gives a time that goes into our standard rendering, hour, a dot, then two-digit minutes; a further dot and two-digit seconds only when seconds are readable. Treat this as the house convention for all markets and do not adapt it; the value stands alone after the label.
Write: 1.51
